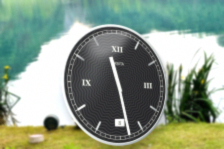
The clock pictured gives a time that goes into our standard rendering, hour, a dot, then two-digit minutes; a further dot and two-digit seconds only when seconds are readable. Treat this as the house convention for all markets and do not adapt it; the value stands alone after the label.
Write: 11.28
